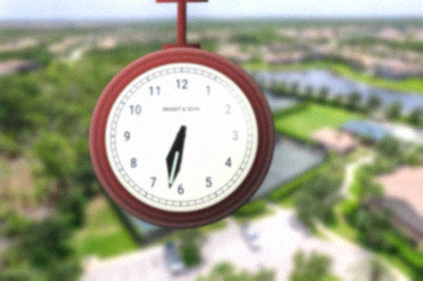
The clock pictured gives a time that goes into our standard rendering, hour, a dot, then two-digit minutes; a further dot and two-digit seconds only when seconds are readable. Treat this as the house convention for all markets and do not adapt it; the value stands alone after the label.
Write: 6.32
